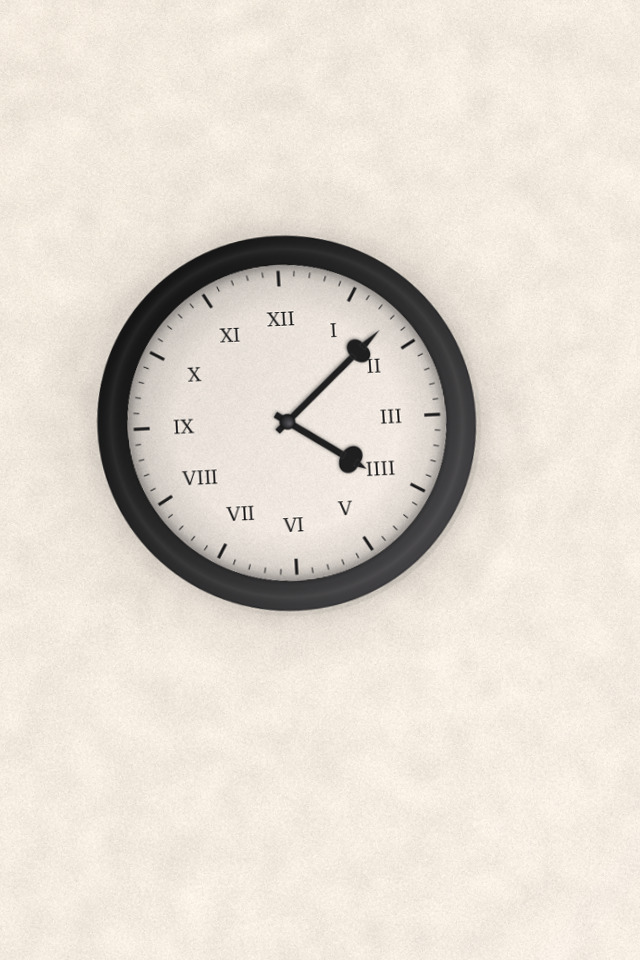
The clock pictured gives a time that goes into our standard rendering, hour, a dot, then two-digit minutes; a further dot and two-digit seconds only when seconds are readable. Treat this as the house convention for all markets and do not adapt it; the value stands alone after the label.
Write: 4.08
